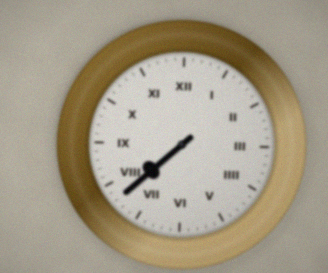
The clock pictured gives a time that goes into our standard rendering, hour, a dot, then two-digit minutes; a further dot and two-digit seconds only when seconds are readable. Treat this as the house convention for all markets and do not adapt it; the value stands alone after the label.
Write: 7.38
